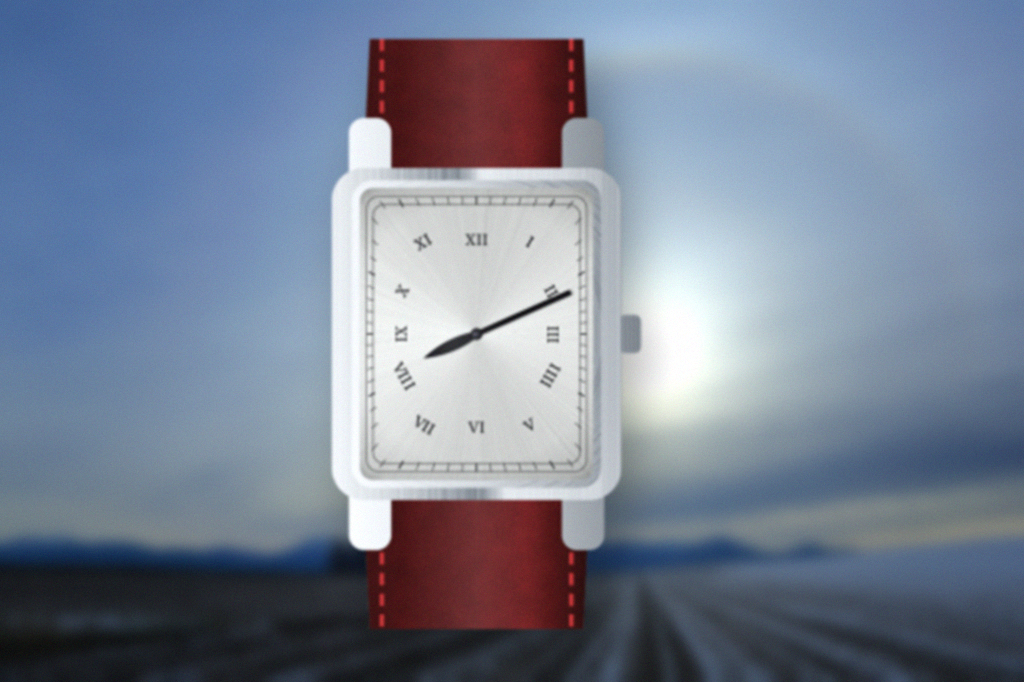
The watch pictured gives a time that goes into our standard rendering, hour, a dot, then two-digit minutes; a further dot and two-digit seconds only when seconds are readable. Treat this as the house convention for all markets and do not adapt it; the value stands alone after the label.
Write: 8.11
